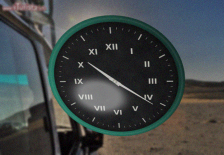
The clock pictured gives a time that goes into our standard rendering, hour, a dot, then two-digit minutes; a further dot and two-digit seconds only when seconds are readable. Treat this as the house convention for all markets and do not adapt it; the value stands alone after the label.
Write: 10.21
